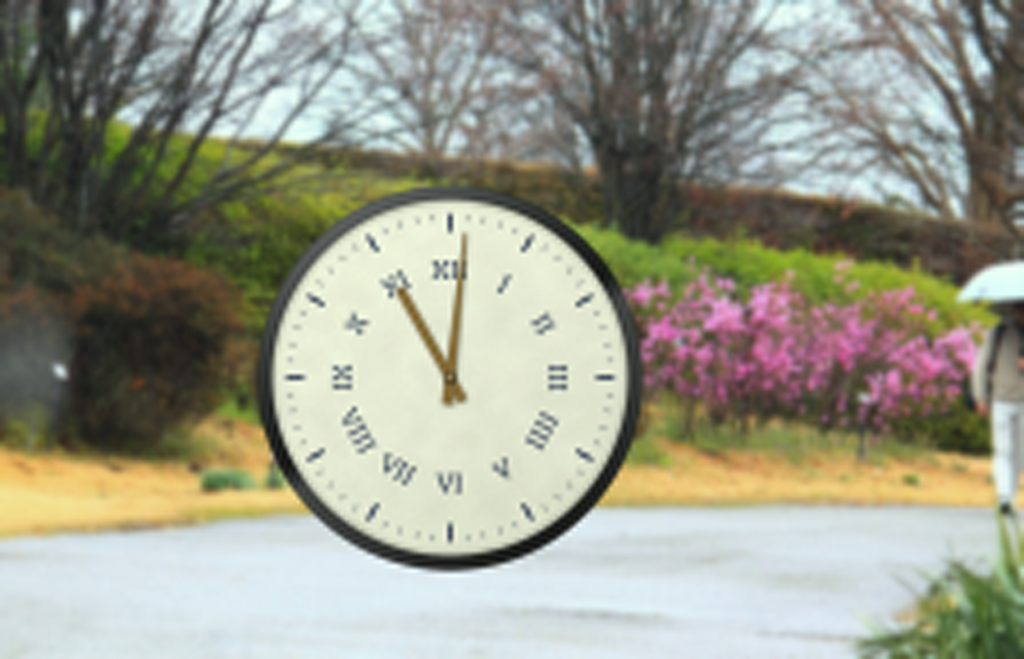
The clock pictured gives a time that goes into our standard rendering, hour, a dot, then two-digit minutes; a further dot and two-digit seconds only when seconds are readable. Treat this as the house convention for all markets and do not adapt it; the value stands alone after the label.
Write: 11.01
